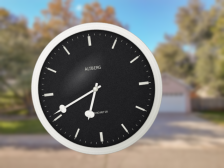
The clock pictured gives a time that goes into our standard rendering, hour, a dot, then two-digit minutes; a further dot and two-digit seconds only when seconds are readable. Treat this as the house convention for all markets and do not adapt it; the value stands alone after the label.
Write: 6.41
